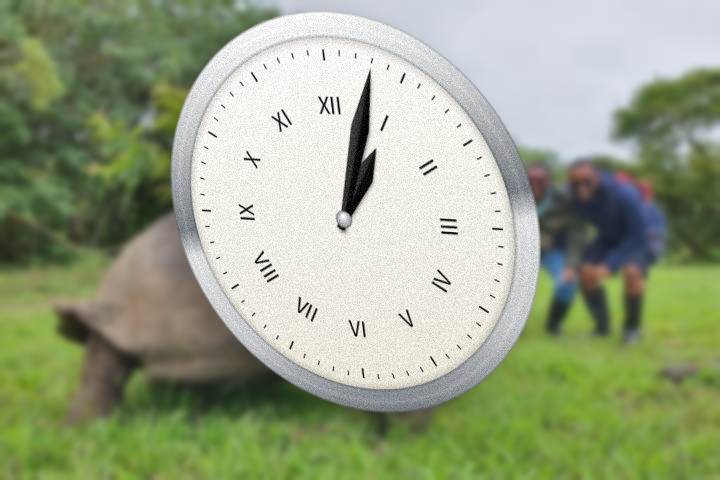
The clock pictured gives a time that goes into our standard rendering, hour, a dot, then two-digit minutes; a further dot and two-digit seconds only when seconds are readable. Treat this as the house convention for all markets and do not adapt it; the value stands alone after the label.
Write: 1.03
